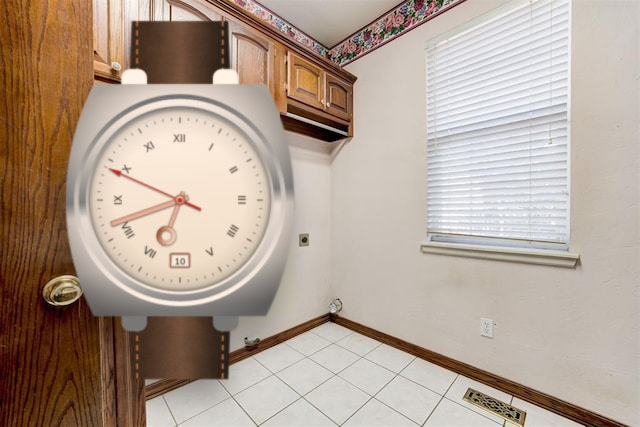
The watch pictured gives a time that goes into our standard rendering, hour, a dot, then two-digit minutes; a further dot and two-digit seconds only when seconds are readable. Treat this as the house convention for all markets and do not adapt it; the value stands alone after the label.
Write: 6.41.49
